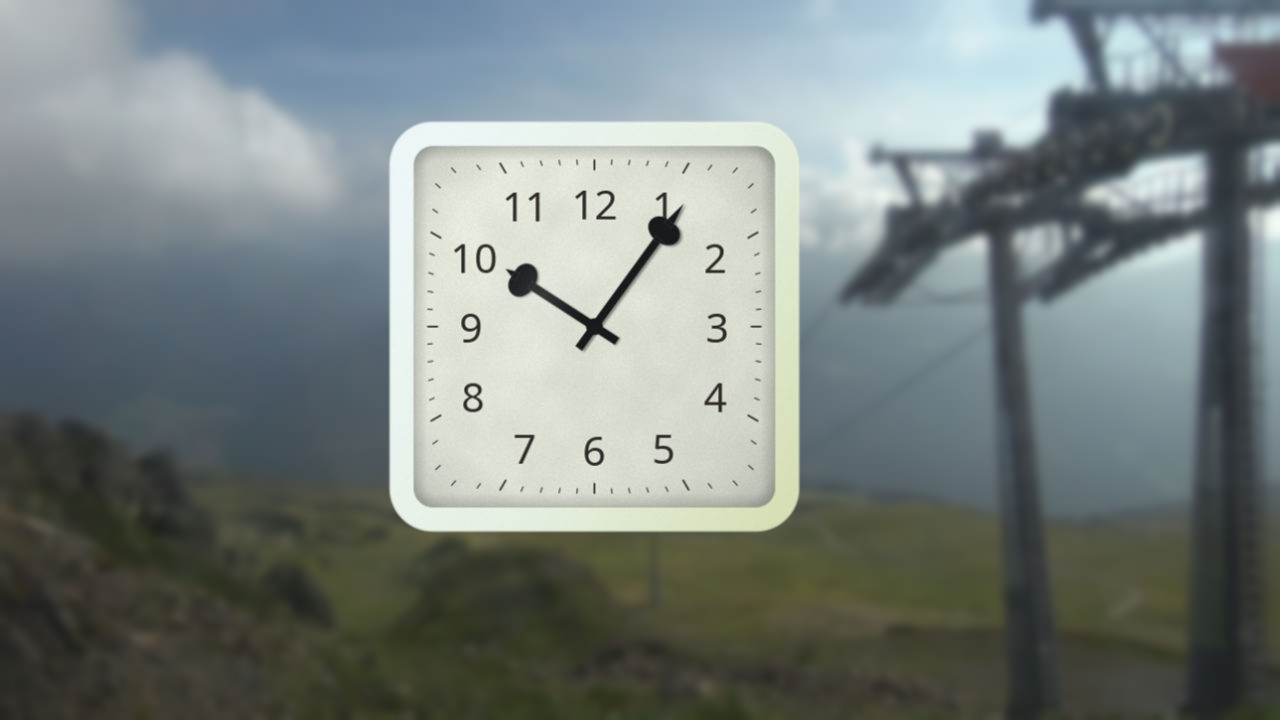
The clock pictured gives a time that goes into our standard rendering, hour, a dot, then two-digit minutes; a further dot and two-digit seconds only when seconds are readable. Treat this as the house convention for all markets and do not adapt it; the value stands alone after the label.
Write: 10.06
